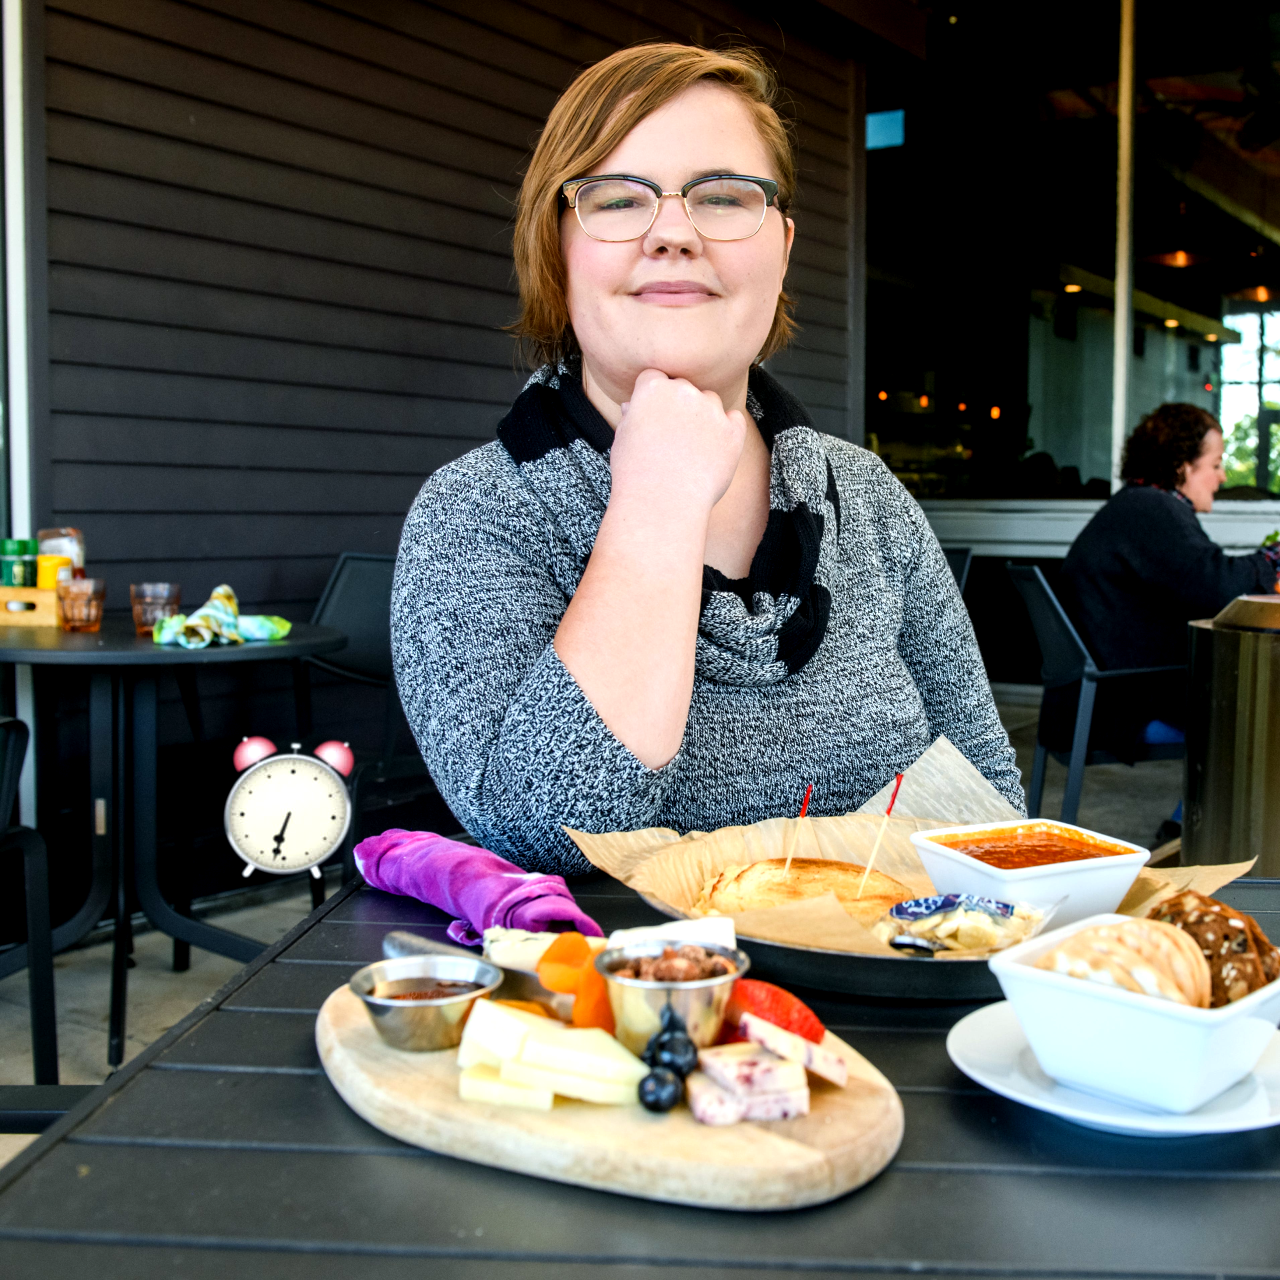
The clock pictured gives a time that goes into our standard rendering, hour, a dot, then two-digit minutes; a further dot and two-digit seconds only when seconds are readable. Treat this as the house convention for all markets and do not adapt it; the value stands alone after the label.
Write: 6.32
